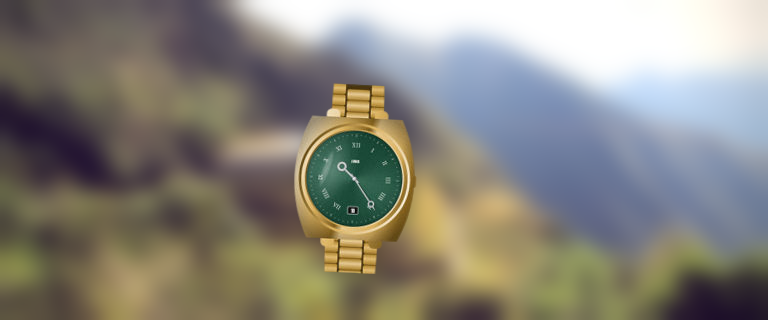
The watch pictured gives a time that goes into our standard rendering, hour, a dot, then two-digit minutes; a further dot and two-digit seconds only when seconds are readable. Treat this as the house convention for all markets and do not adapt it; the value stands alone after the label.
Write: 10.24
